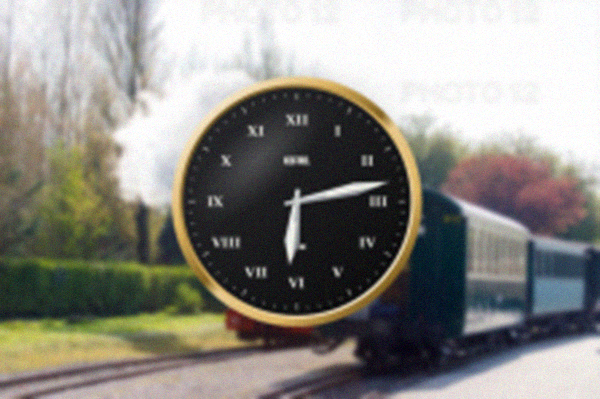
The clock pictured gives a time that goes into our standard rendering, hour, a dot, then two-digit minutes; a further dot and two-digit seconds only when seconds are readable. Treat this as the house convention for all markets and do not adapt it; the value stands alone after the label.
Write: 6.13
